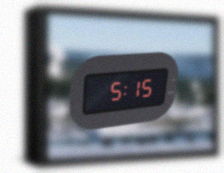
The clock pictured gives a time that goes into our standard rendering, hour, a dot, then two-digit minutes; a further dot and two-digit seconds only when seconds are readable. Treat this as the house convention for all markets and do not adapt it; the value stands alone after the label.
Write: 5.15
